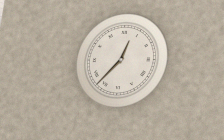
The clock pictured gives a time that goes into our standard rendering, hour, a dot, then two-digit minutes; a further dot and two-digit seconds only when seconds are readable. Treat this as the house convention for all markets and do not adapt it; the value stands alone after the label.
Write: 12.37
